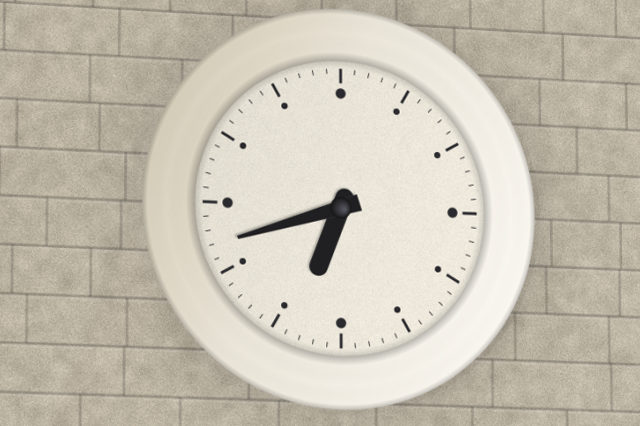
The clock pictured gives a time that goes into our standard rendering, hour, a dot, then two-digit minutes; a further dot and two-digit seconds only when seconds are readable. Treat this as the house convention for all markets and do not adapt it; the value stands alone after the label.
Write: 6.42
